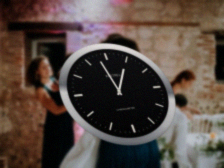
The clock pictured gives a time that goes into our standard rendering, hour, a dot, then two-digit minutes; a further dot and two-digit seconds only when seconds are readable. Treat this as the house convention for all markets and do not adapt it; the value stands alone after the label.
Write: 12.58
